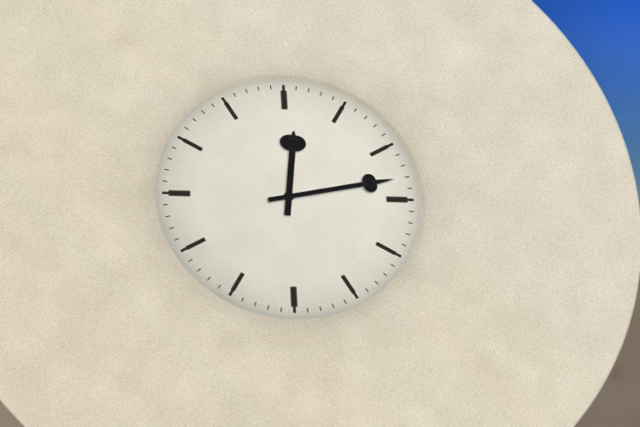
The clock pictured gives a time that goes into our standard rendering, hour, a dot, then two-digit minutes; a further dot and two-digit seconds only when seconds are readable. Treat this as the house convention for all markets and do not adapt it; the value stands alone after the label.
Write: 12.13
